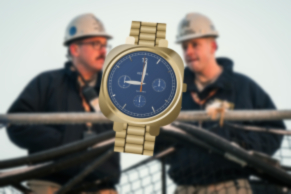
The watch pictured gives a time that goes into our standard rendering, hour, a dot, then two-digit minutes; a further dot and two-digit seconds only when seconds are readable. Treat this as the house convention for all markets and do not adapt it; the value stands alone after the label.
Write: 9.01
